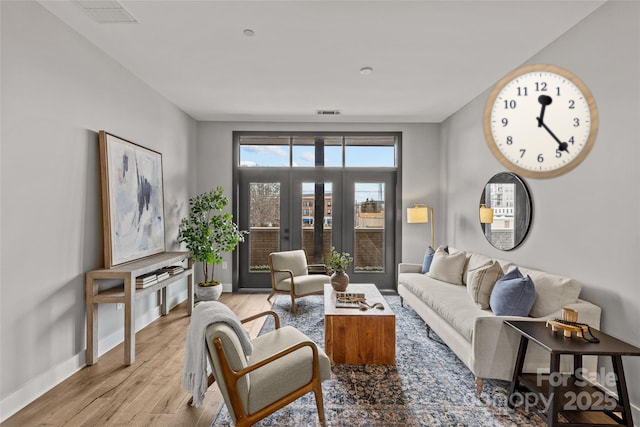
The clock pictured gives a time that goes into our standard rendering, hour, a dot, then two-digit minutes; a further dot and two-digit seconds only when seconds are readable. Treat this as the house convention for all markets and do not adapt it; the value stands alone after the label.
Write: 12.23
